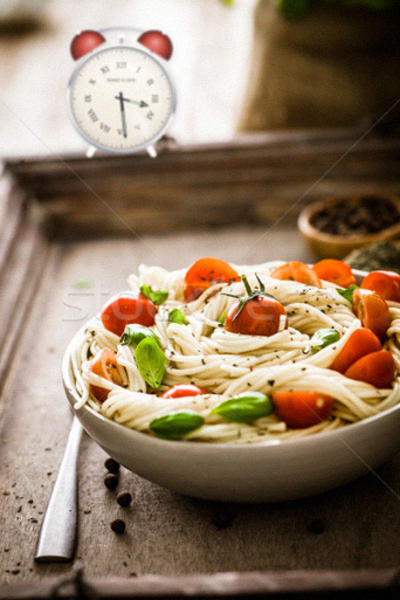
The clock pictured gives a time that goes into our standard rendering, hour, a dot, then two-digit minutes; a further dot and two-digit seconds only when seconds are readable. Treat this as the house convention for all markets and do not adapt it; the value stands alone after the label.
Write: 3.29
